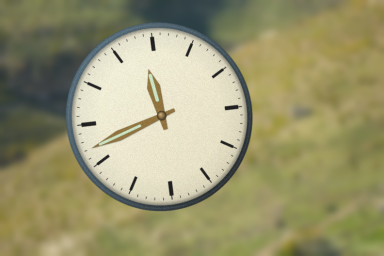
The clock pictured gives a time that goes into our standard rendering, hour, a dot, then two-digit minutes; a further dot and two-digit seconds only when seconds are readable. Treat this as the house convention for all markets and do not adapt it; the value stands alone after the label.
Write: 11.42
